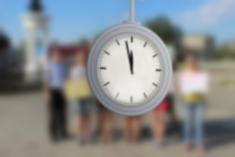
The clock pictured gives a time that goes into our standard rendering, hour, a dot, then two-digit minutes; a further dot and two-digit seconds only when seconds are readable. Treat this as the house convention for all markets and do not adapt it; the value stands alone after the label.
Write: 11.58
